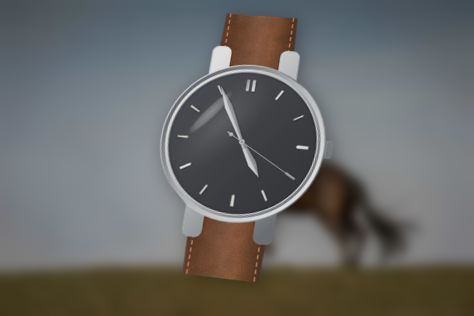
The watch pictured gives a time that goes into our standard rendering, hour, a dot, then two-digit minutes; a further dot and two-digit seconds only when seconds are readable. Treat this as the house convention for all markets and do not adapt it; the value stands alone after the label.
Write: 4.55.20
